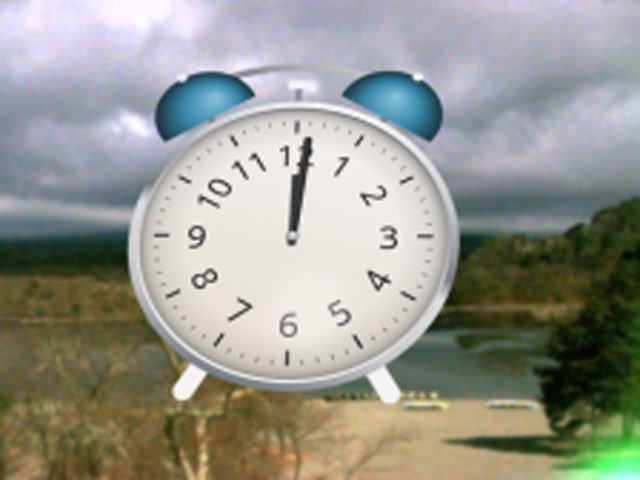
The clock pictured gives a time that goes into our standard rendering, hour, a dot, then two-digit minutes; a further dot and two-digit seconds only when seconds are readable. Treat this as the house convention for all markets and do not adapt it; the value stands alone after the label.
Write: 12.01
